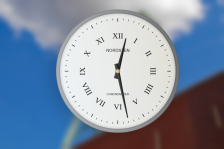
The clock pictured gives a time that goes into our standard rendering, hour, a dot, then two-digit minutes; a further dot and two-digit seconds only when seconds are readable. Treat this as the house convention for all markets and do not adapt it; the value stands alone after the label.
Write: 12.28
